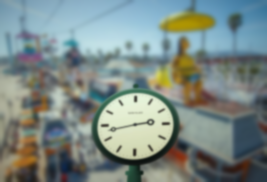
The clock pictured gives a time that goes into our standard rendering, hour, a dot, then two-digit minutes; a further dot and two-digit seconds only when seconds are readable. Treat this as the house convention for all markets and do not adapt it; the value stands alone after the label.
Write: 2.43
